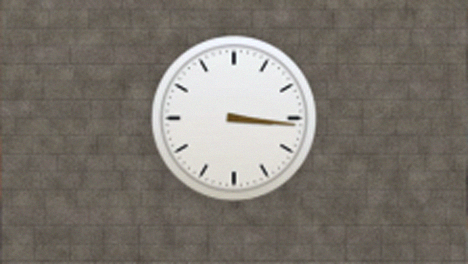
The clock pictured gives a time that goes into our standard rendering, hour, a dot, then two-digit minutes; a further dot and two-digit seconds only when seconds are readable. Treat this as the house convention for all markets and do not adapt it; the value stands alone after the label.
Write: 3.16
